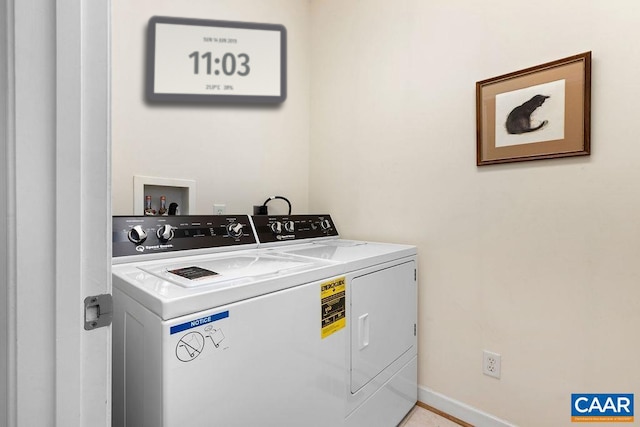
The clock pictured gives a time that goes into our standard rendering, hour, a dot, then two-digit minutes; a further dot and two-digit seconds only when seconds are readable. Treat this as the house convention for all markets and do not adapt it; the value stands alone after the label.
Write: 11.03
